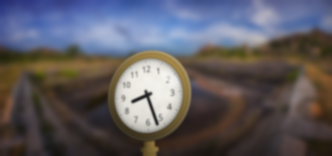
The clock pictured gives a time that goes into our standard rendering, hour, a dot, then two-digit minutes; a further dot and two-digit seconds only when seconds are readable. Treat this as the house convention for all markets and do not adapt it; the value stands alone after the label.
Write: 8.27
